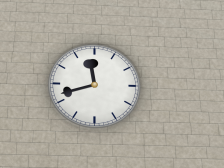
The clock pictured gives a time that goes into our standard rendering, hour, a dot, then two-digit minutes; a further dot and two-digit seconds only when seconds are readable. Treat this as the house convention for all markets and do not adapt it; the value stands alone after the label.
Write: 11.42
